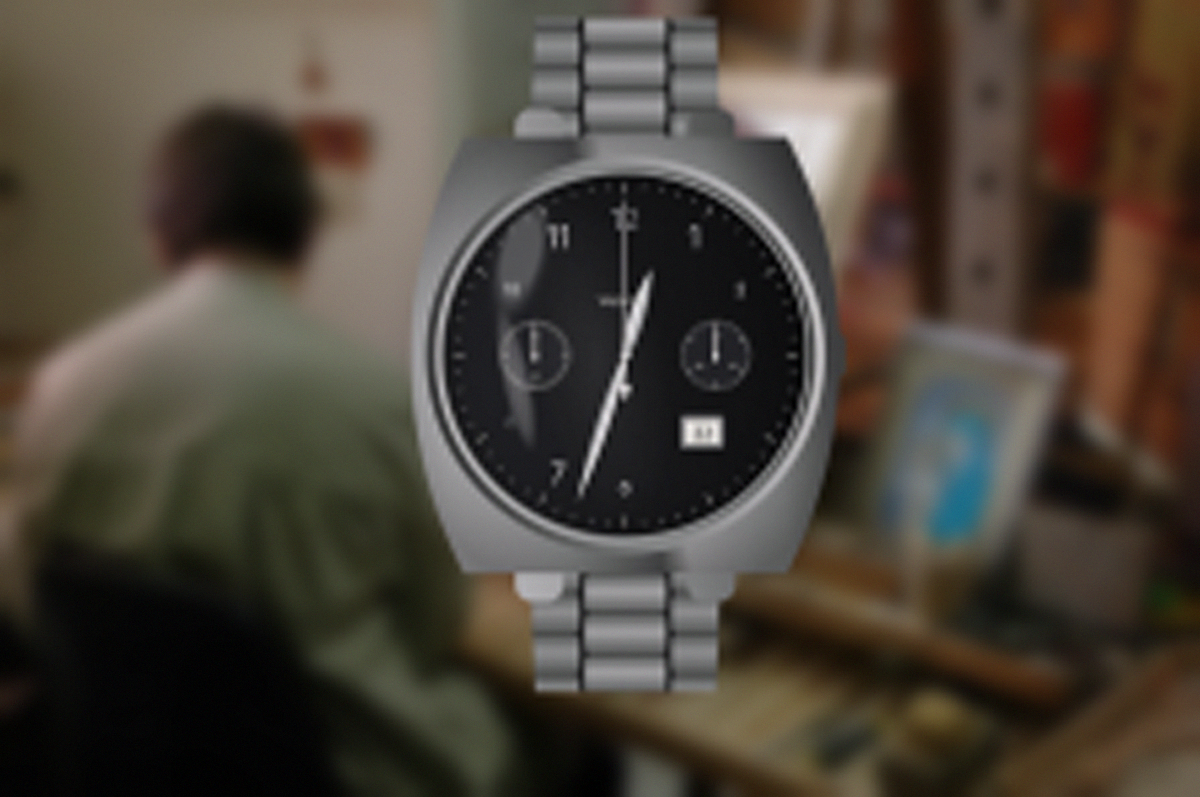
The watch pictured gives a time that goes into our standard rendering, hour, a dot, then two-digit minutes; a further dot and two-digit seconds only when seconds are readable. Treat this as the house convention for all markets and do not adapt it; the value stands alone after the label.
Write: 12.33
